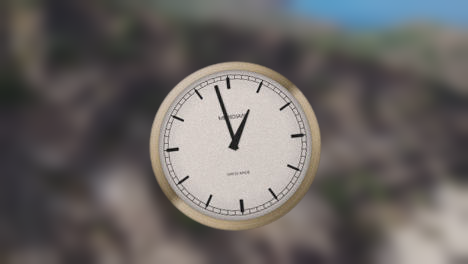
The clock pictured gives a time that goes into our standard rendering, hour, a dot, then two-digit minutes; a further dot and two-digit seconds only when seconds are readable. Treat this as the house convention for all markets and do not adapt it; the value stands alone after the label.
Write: 12.58
